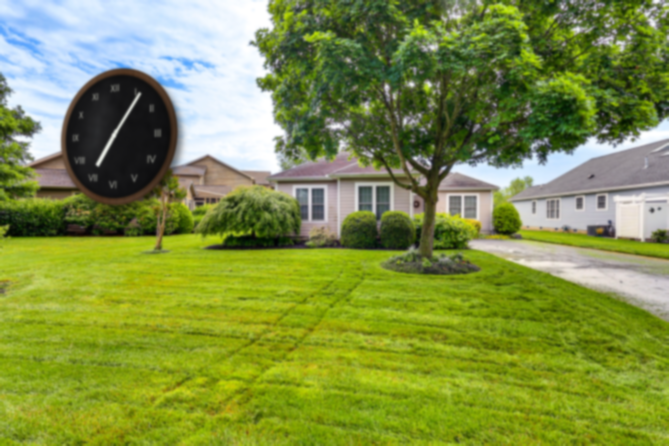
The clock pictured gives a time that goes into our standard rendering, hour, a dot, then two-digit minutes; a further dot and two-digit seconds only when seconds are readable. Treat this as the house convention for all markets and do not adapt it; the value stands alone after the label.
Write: 7.06
